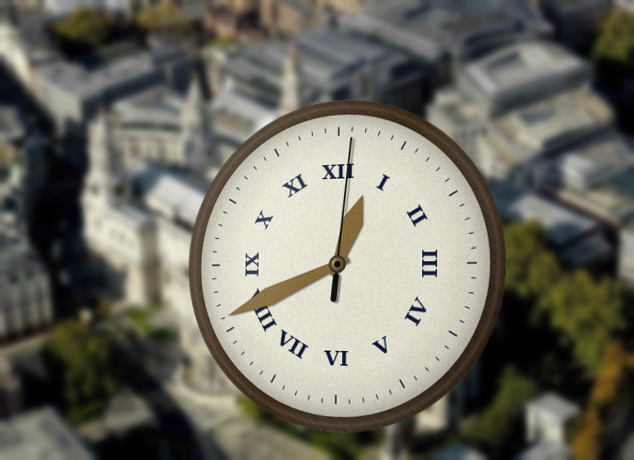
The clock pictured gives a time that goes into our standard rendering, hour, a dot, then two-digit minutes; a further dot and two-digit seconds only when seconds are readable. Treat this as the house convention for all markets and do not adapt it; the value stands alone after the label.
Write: 12.41.01
